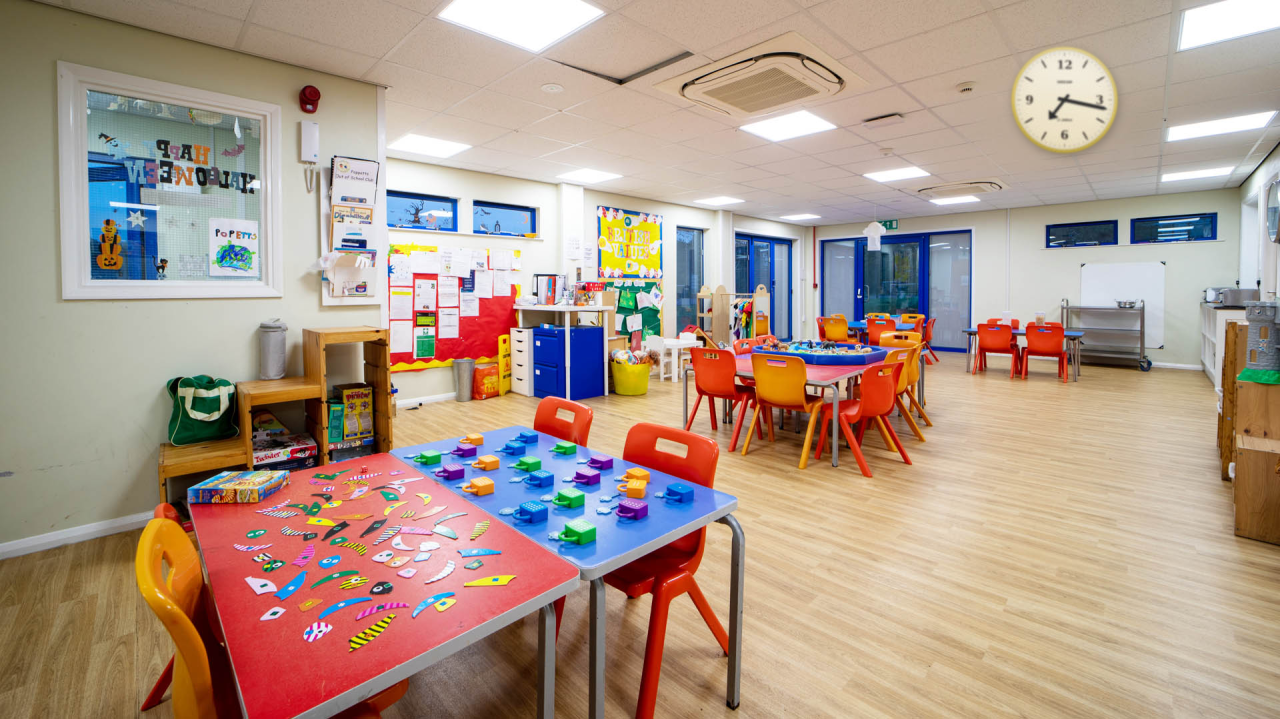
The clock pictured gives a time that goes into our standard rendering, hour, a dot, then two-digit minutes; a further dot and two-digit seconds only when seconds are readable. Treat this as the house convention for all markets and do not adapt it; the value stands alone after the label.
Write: 7.17
